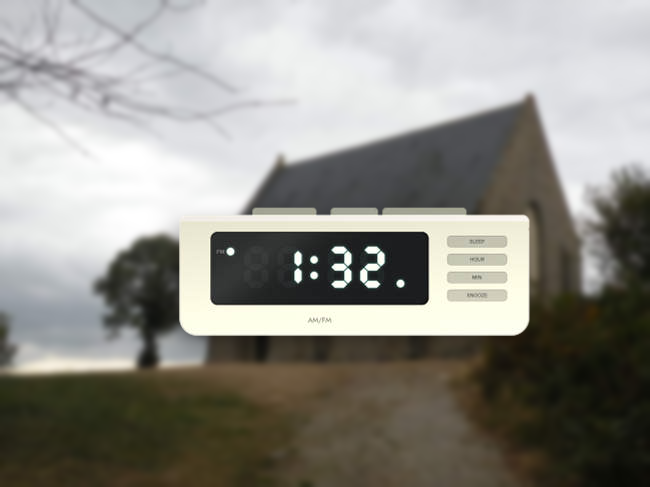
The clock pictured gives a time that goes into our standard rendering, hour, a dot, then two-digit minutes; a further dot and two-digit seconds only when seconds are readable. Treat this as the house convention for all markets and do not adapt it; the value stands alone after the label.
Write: 1.32
